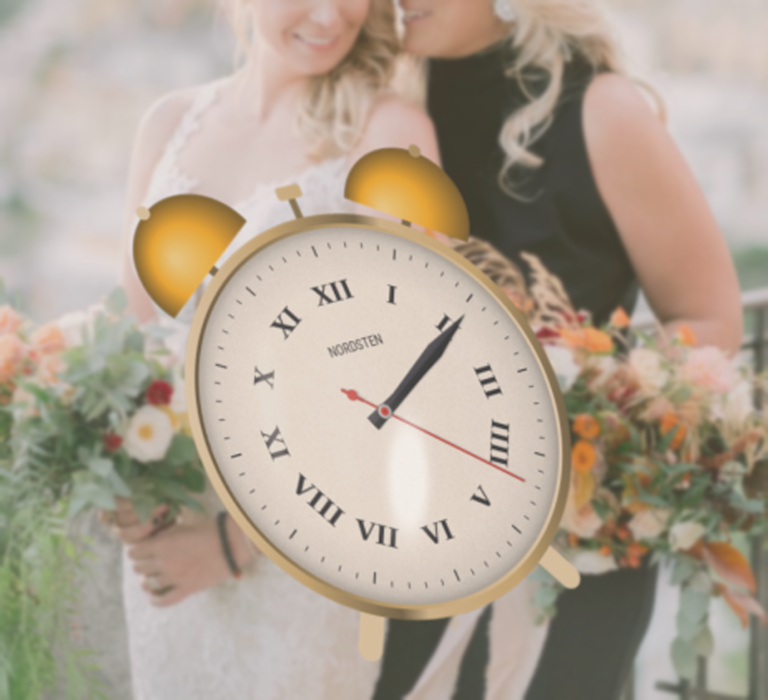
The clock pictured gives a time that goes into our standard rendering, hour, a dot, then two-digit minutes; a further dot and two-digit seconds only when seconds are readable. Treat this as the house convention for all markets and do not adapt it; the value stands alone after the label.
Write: 2.10.22
